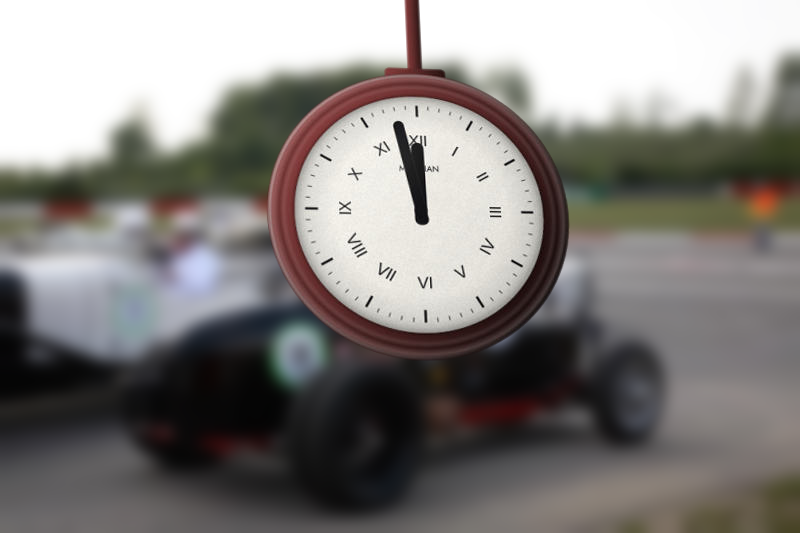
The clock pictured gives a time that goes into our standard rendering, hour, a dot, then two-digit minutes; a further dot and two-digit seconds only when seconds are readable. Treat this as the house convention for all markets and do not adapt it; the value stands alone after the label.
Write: 11.58
